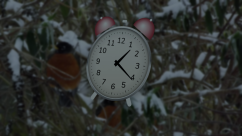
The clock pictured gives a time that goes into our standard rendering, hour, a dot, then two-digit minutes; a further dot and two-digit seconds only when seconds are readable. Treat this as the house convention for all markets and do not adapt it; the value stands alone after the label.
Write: 1.21
